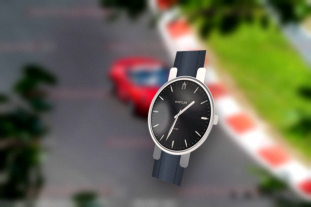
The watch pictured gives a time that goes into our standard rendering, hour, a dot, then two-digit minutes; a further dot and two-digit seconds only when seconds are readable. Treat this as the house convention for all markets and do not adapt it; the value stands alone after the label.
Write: 1.33
